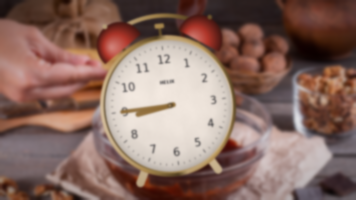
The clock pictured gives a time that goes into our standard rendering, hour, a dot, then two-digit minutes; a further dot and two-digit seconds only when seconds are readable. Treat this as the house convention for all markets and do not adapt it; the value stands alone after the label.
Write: 8.45
